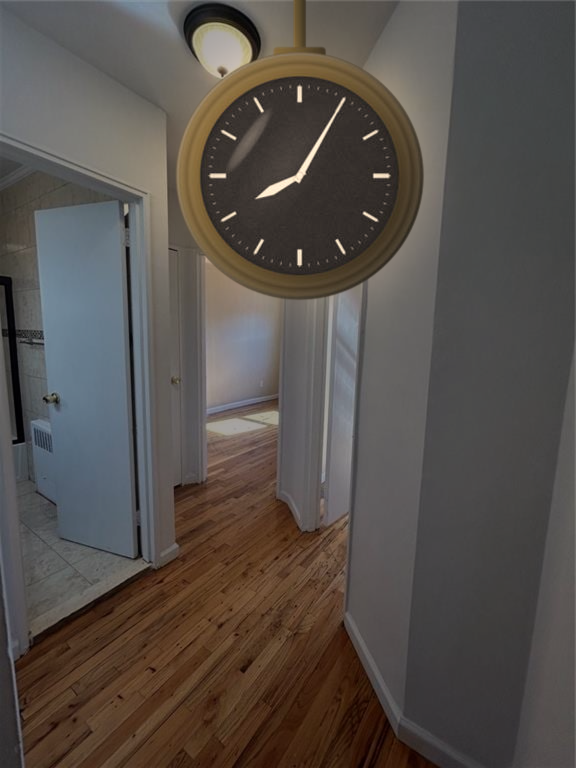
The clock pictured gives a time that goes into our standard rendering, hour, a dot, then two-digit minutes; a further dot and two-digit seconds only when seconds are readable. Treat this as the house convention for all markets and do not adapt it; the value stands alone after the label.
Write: 8.05
